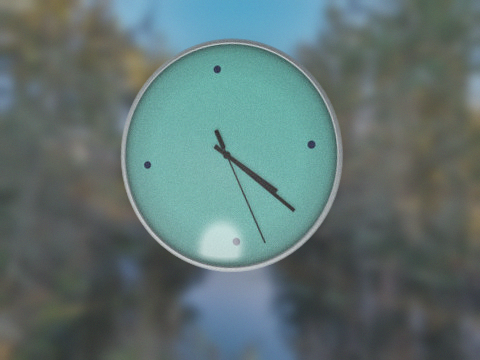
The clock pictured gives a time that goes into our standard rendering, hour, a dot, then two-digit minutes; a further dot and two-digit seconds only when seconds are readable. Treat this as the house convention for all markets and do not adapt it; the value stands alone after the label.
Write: 4.22.27
